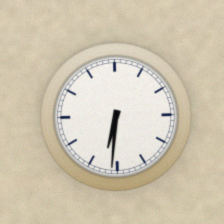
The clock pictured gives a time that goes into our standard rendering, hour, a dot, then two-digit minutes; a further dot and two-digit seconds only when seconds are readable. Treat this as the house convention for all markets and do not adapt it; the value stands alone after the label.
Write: 6.31
